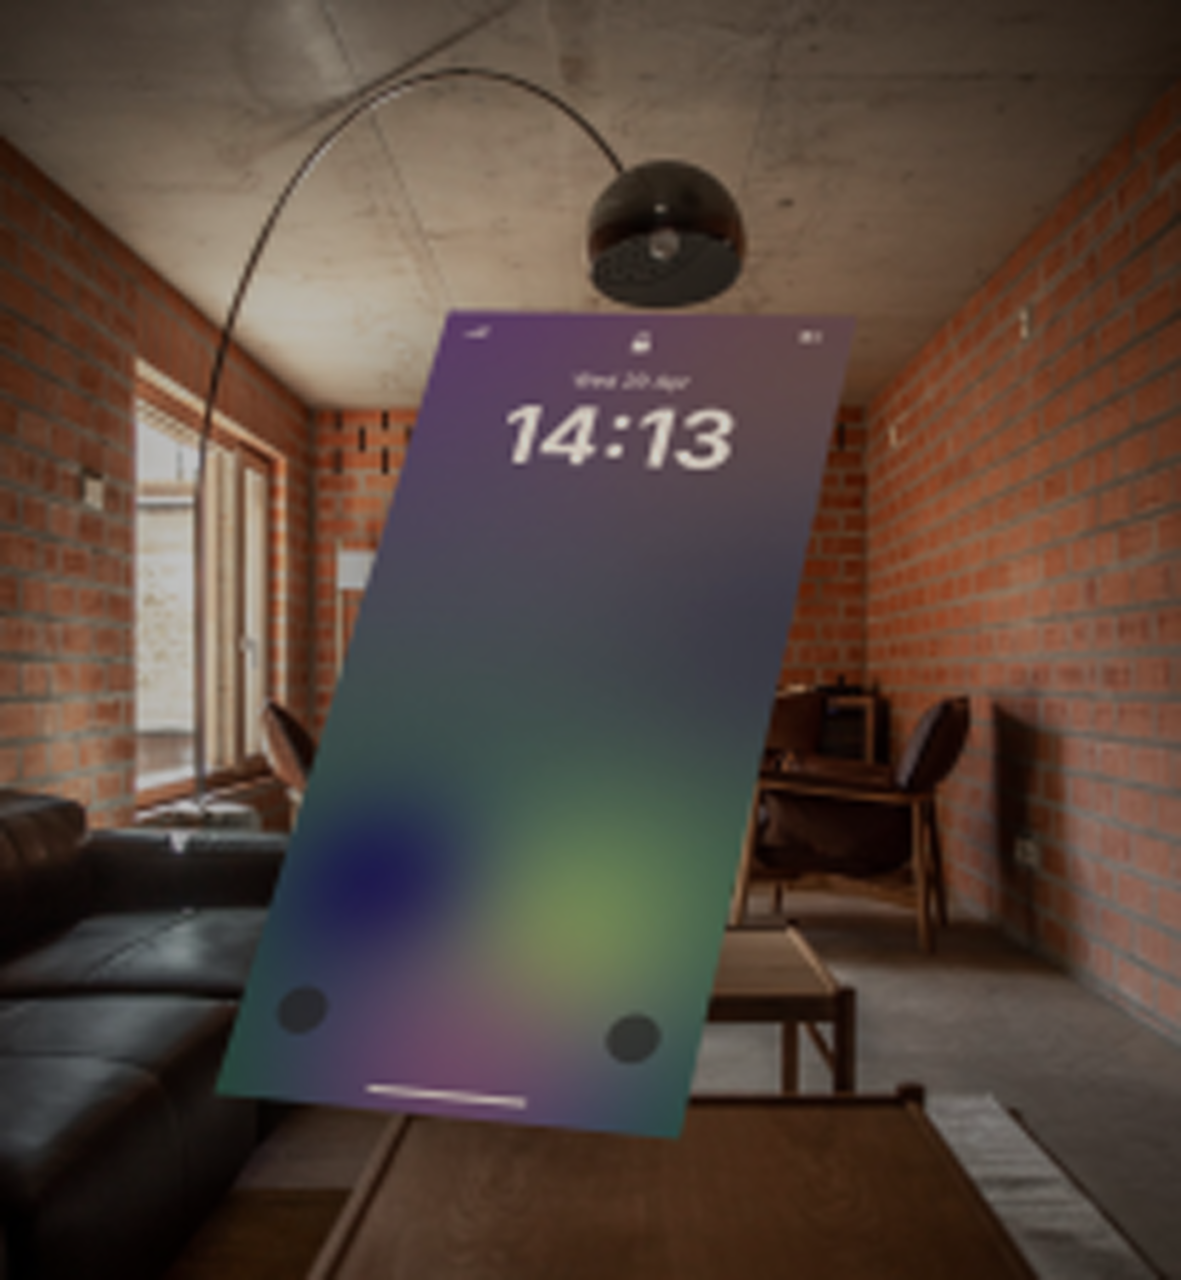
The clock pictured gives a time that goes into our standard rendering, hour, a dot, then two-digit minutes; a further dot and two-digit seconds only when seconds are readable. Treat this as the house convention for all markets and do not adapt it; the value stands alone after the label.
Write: 14.13
